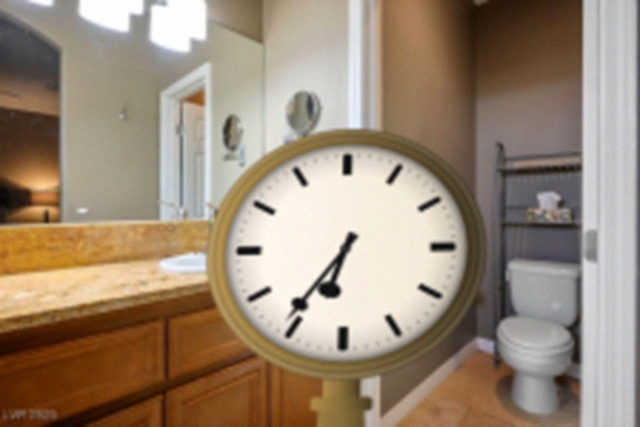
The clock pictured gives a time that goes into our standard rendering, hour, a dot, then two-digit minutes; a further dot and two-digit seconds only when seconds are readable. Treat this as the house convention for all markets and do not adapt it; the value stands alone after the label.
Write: 6.36
